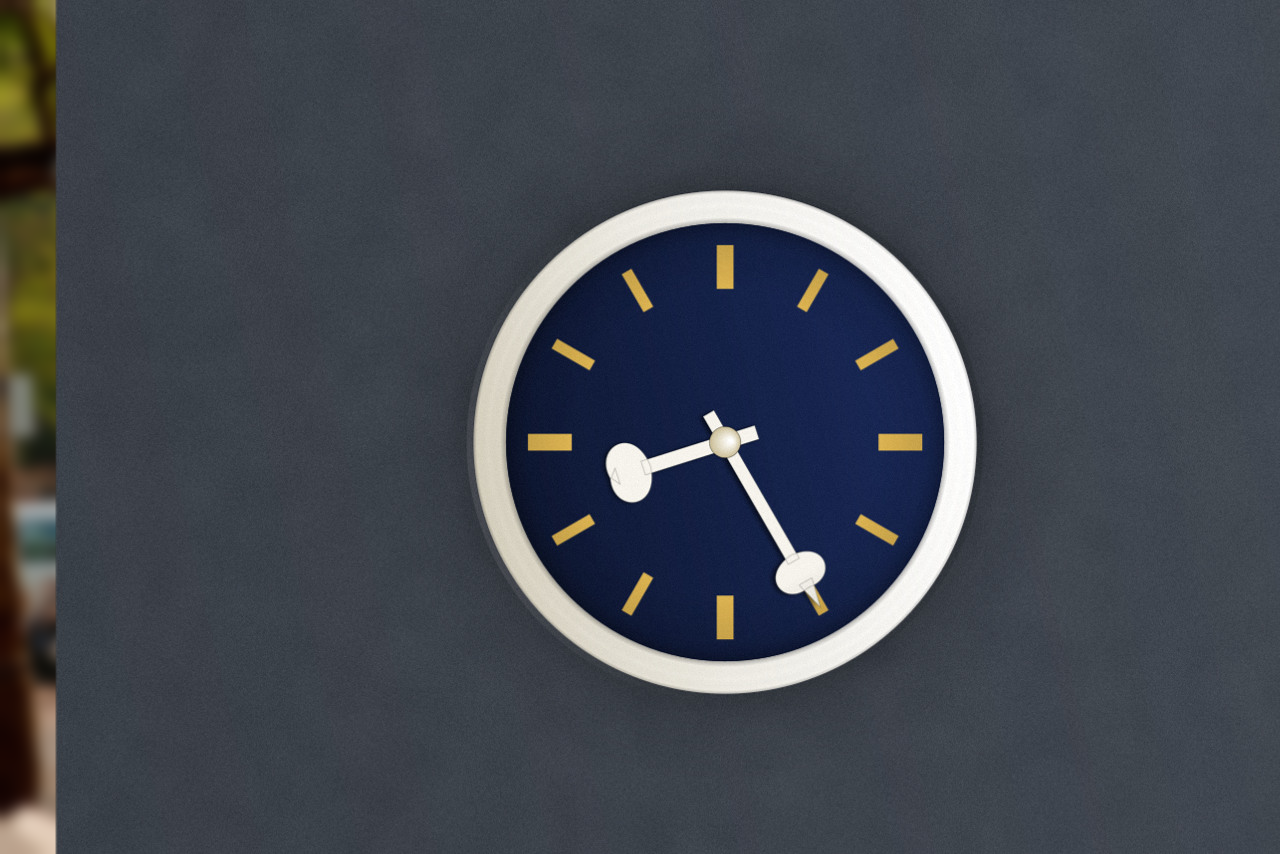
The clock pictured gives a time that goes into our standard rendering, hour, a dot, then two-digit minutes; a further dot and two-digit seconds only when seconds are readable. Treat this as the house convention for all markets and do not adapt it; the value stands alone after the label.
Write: 8.25
